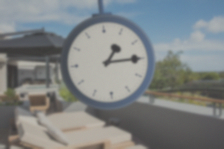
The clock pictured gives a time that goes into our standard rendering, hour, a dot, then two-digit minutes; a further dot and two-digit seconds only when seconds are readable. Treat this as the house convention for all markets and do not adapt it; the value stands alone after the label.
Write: 1.15
